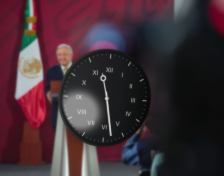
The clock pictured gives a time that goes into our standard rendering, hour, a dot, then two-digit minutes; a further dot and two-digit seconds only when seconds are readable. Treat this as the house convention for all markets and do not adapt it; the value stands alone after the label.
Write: 11.28
